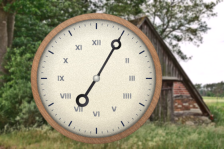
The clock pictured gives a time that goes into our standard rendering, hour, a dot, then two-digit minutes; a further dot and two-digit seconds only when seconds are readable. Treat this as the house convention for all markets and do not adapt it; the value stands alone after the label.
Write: 7.05
